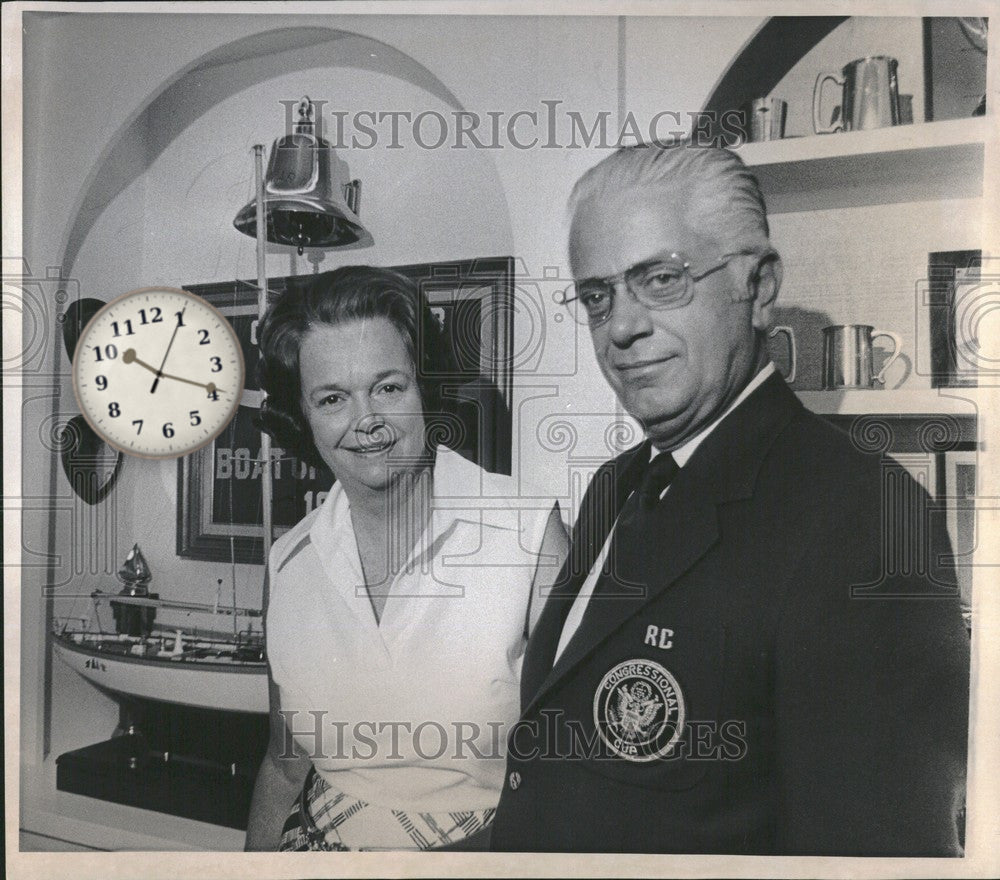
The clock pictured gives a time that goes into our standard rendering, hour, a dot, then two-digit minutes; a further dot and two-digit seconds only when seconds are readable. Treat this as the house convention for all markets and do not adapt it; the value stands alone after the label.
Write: 10.19.05
